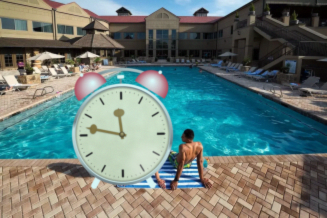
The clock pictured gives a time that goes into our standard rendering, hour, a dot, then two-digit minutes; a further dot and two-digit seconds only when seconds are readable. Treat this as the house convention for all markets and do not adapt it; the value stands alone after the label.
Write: 11.47
